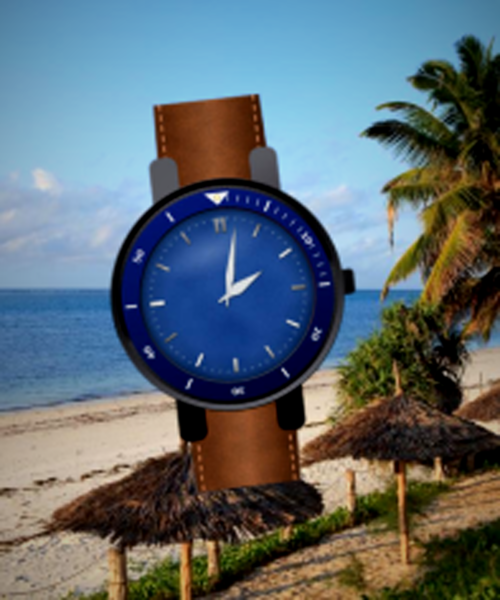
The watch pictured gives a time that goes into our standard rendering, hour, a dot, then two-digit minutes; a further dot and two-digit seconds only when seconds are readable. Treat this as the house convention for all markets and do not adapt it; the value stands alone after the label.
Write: 2.02
